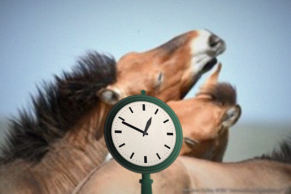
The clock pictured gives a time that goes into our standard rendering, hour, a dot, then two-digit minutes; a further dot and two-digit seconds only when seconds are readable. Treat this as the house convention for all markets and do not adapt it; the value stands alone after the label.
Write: 12.49
